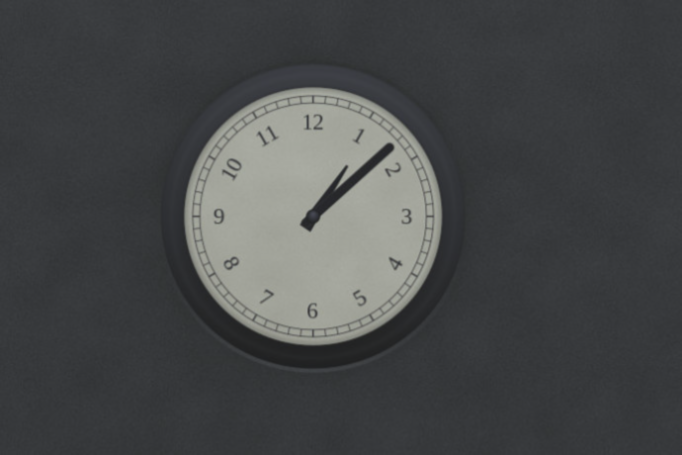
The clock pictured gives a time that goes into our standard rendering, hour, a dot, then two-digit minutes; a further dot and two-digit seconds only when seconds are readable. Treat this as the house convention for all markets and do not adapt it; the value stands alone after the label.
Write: 1.08
